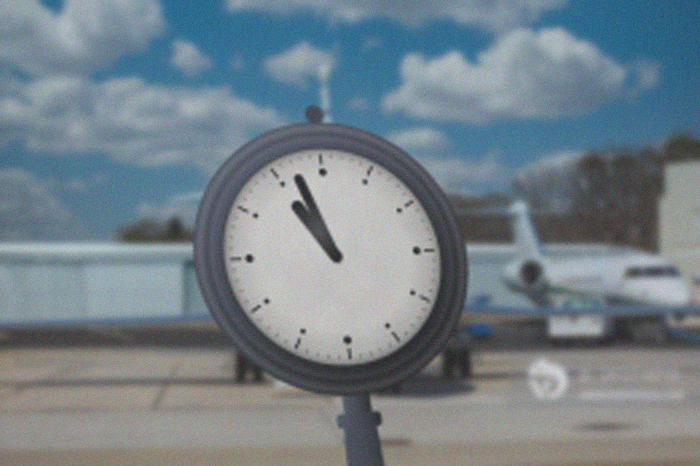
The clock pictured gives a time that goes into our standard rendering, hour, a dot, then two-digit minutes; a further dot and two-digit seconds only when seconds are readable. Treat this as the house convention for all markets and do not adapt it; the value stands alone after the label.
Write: 10.57
